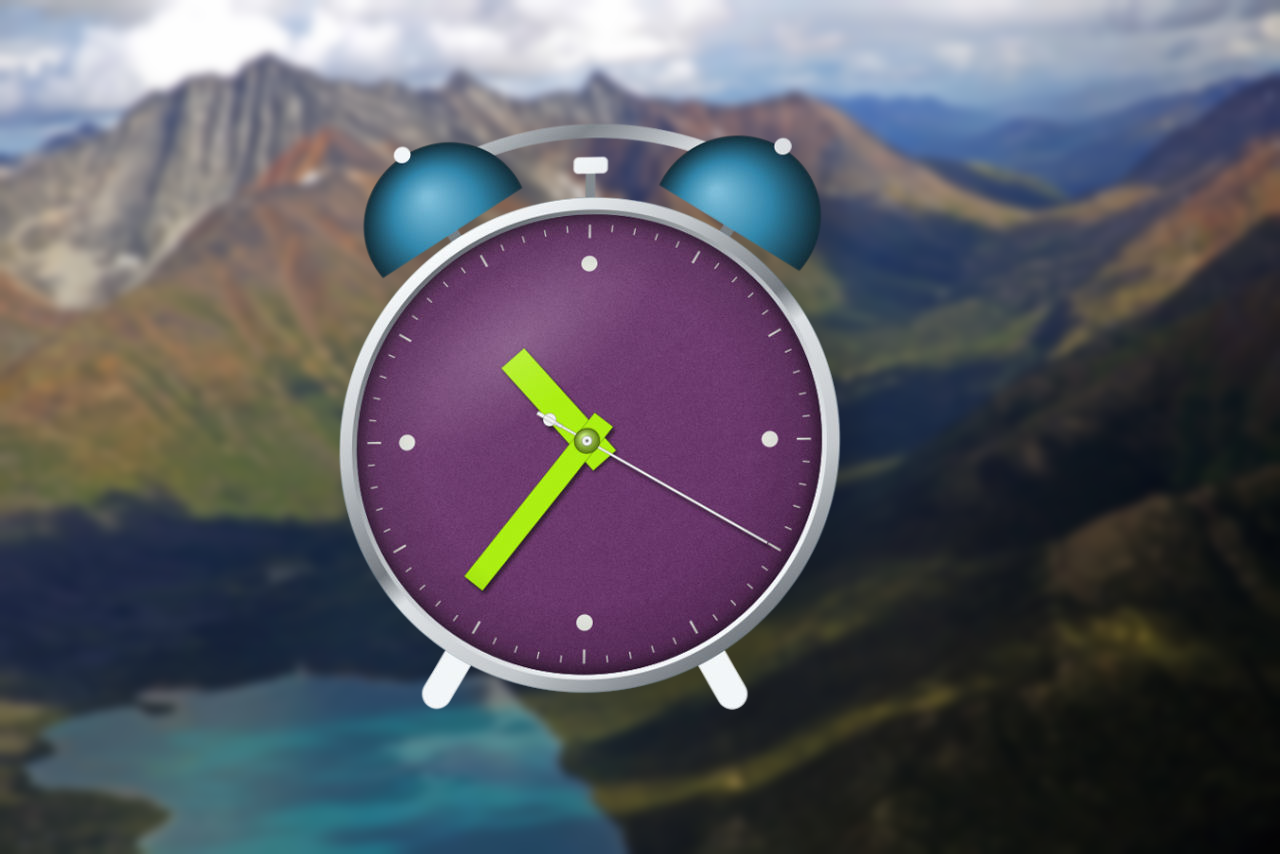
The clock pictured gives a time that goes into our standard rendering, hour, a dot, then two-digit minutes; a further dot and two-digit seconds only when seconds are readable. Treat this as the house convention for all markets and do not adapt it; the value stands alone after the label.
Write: 10.36.20
